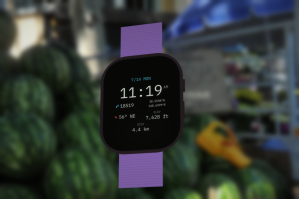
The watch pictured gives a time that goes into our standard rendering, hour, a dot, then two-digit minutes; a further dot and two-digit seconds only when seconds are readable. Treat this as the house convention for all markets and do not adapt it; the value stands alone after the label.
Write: 11.19
